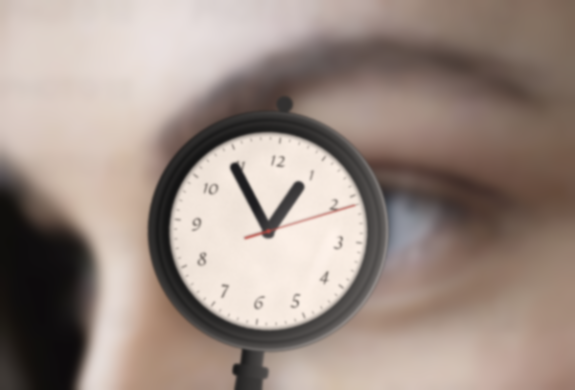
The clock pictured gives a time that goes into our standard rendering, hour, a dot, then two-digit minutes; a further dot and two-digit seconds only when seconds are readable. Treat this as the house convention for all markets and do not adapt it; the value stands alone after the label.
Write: 12.54.11
